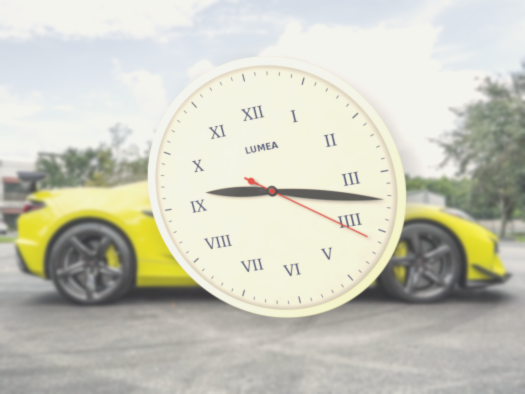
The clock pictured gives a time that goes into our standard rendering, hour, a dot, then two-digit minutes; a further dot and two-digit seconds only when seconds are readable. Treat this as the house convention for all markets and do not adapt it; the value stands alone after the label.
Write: 9.17.21
